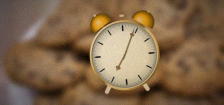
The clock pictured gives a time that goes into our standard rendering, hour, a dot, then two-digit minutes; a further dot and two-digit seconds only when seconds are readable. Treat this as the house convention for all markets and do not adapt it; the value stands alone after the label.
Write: 7.04
